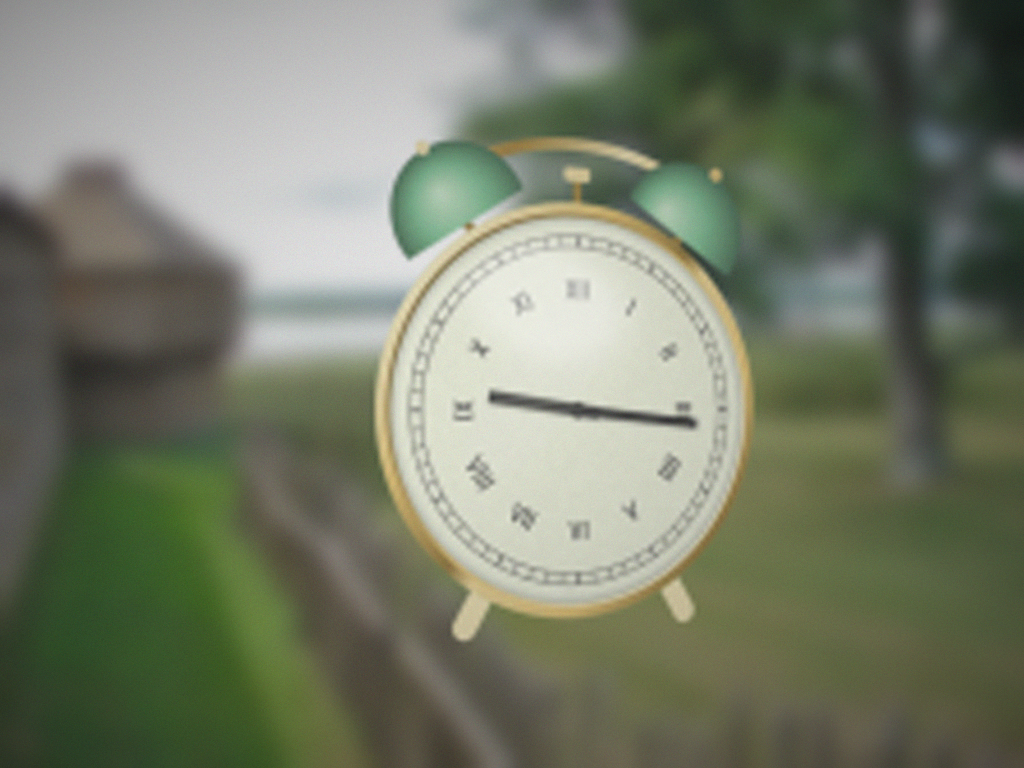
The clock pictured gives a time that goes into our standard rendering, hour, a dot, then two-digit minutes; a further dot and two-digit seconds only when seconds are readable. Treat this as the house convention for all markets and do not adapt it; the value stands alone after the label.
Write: 9.16
